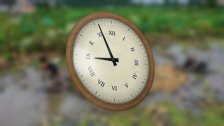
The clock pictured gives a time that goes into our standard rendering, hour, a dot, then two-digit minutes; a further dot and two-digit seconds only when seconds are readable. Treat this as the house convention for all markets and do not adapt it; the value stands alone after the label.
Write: 8.56
